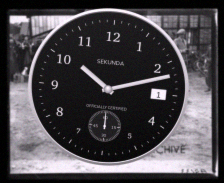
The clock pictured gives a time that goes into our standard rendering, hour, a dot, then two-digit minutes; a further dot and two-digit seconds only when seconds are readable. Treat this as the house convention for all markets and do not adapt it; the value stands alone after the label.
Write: 10.12
